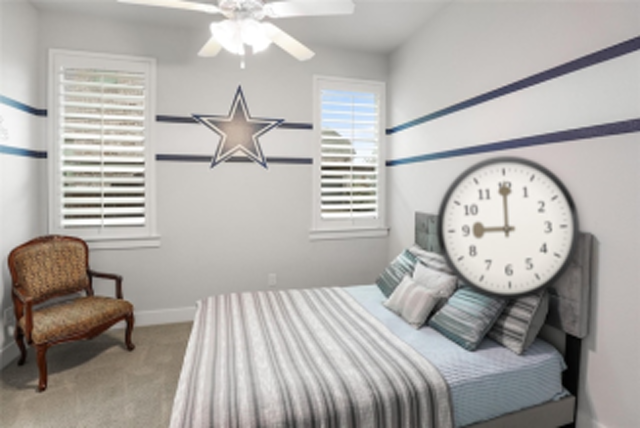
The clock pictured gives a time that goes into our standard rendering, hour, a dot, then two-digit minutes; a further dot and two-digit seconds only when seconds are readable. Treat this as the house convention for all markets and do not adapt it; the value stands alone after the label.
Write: 9.00
